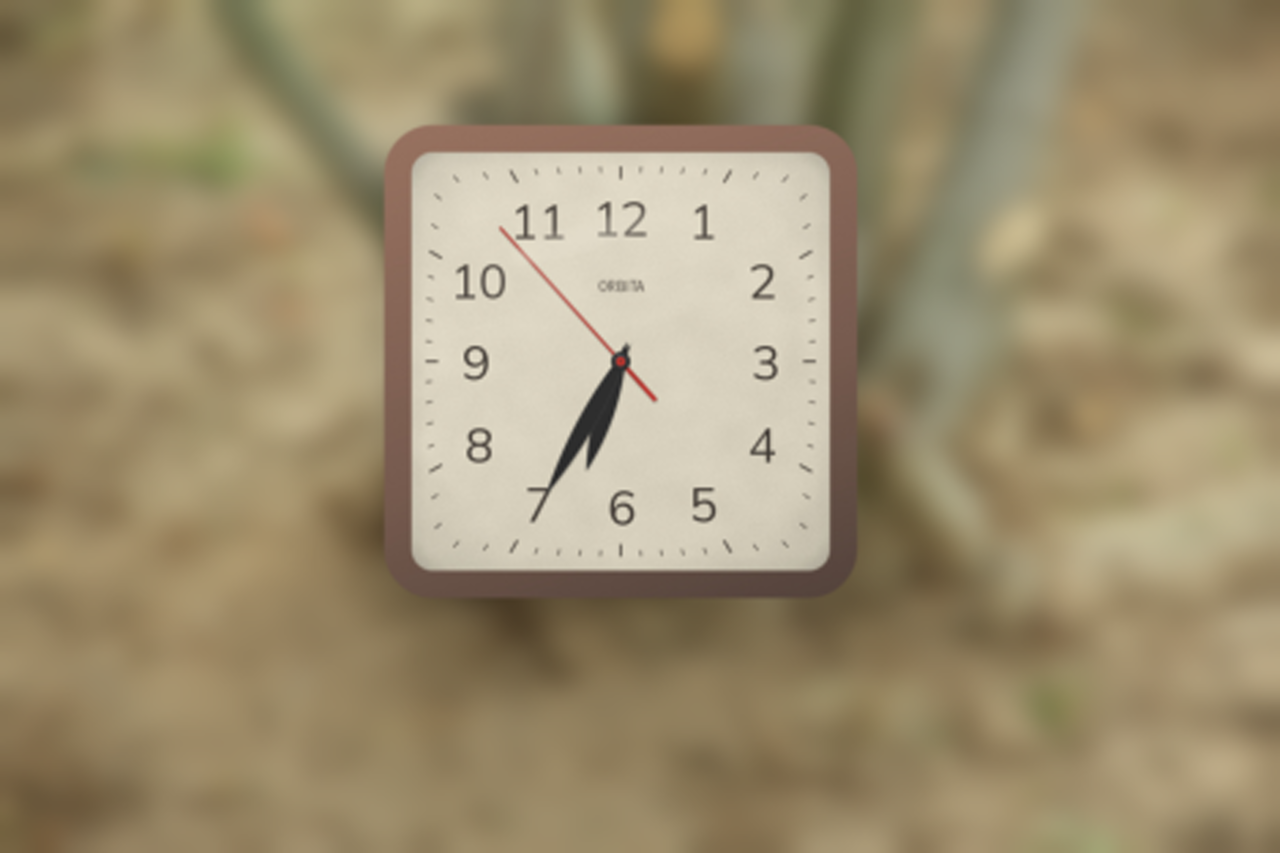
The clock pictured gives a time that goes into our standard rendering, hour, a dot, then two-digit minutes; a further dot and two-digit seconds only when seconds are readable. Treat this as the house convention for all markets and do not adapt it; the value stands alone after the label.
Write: 6.34.53
